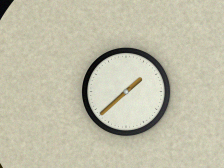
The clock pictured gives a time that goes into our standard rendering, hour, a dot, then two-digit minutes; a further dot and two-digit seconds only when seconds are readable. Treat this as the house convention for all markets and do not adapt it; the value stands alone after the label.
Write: 1.38
